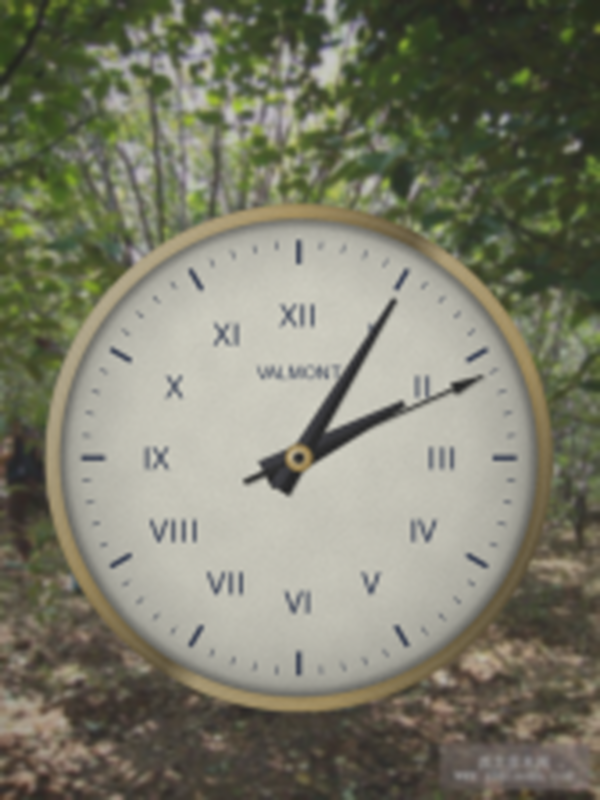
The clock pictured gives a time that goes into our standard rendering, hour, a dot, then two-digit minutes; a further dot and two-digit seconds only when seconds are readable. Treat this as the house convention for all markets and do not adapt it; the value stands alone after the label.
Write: 2.05.11
